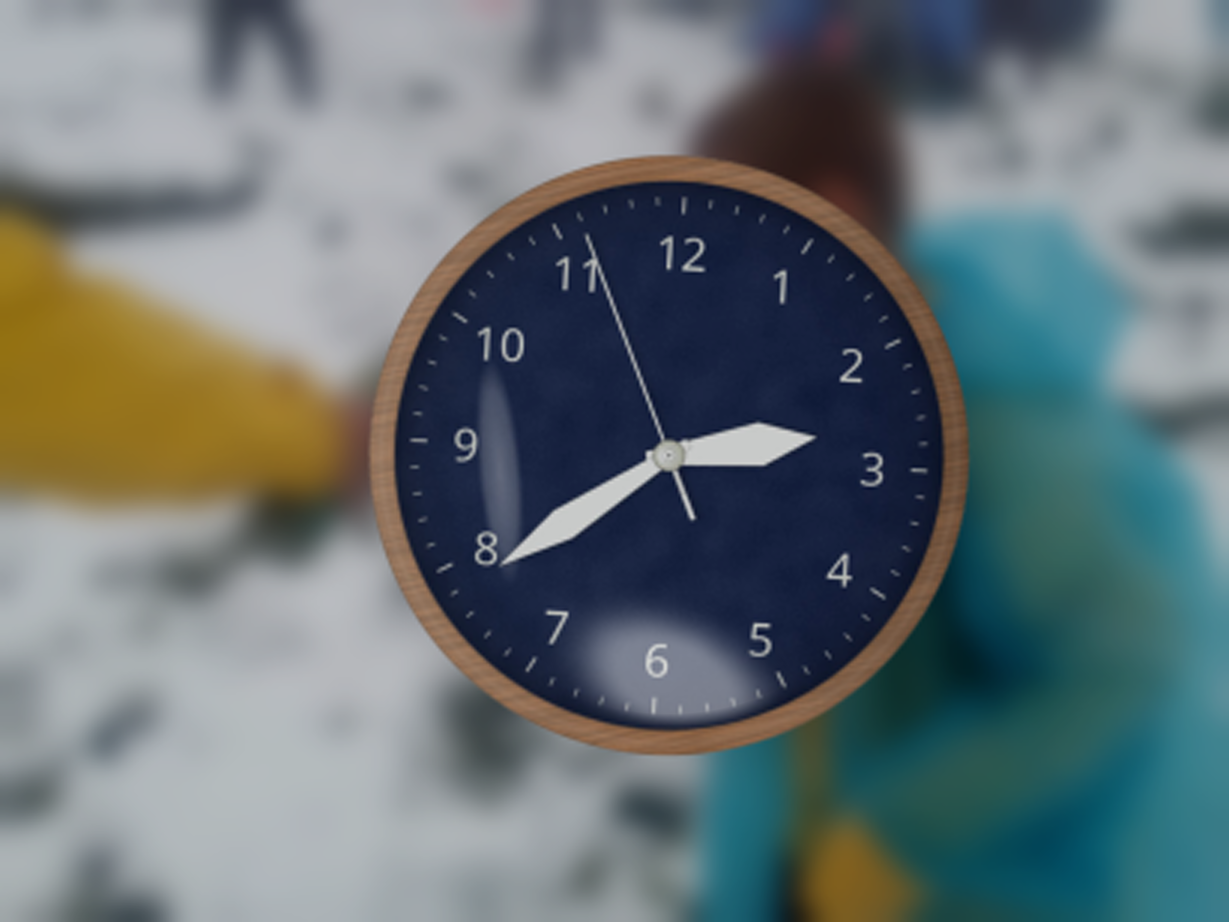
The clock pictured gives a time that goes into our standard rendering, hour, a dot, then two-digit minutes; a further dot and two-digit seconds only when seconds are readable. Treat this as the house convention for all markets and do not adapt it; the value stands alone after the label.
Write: 2.38.56
